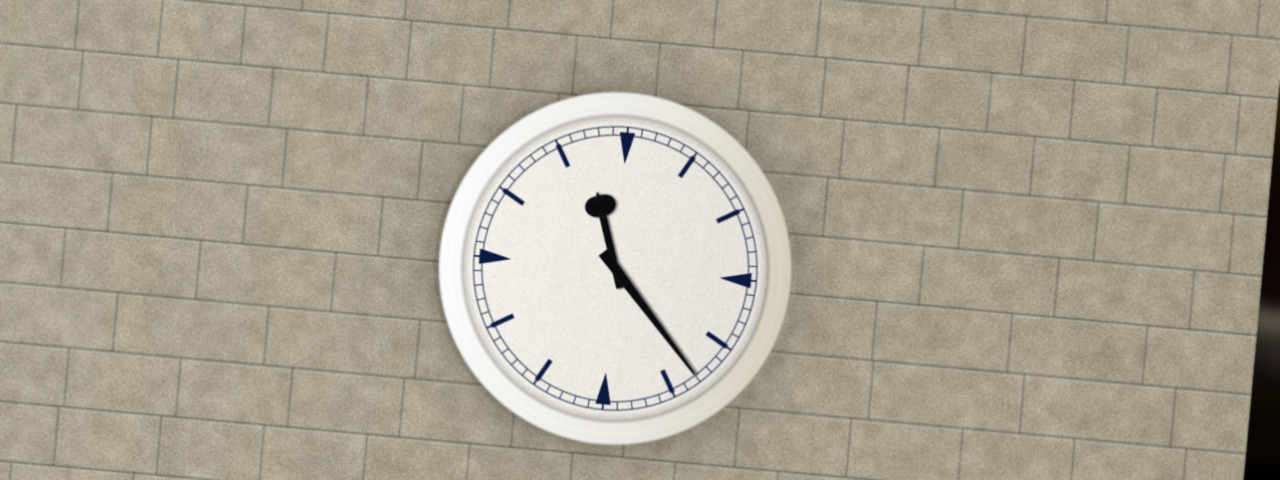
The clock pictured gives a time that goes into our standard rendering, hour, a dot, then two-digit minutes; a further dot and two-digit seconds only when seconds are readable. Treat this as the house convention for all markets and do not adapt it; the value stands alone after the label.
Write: 11.23
